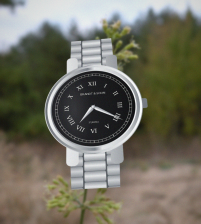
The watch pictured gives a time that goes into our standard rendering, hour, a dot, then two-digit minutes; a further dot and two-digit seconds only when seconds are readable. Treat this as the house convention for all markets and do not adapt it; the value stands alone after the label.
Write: 7.20
